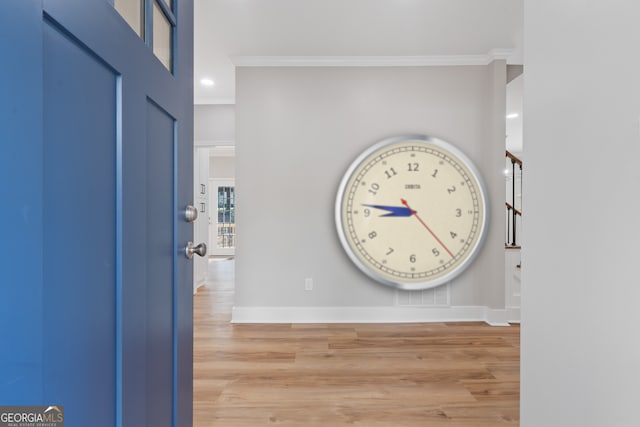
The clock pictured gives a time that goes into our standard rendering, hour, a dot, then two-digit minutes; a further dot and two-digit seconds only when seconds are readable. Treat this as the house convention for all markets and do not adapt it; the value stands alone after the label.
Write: 8.46.23
